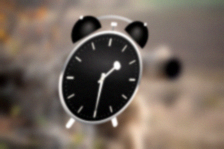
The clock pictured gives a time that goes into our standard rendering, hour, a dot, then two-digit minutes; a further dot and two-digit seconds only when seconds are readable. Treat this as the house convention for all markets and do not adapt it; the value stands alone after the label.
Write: 1.30
